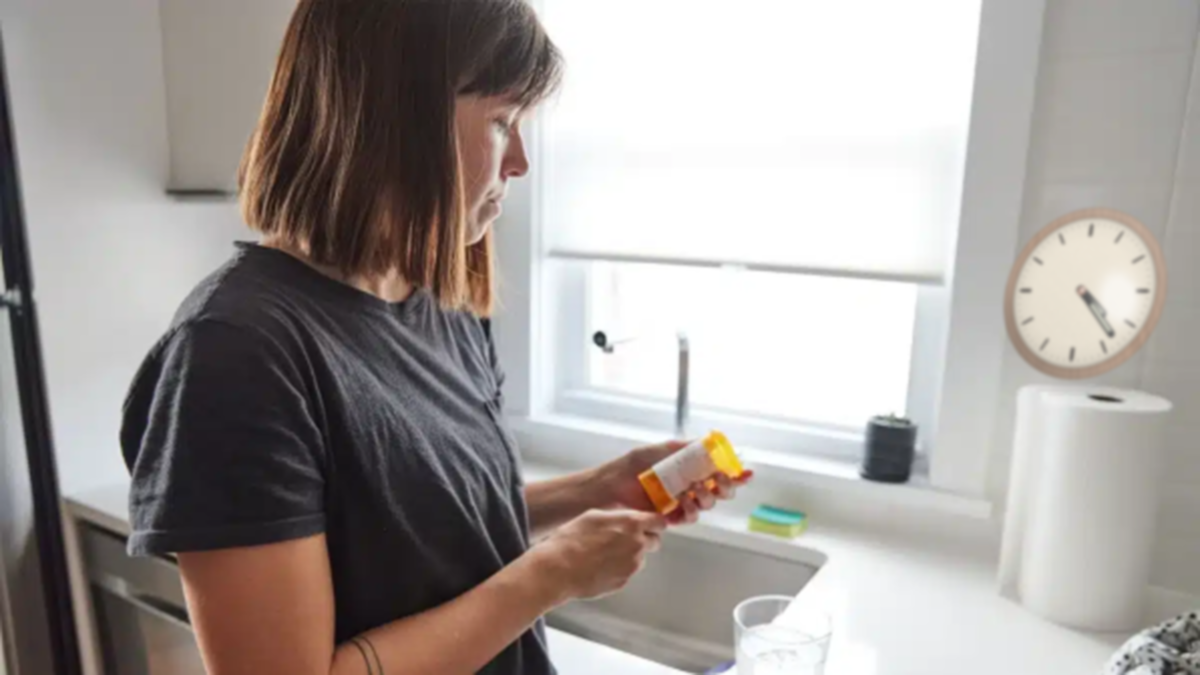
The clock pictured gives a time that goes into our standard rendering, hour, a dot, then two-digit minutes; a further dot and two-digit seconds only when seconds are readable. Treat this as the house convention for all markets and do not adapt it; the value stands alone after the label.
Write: 4.23
